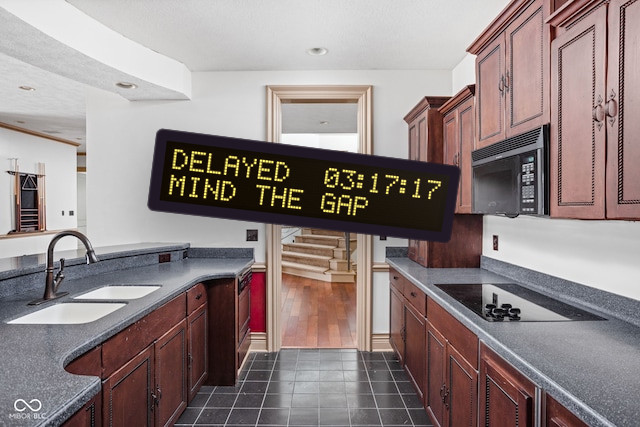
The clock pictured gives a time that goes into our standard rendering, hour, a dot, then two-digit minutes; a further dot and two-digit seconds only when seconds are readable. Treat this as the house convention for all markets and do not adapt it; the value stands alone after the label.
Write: 3.17.17
